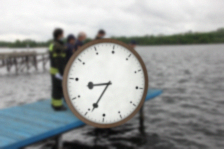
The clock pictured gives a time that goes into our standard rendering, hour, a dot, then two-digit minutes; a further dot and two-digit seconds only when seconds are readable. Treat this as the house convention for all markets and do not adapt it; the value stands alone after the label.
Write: 8.34
